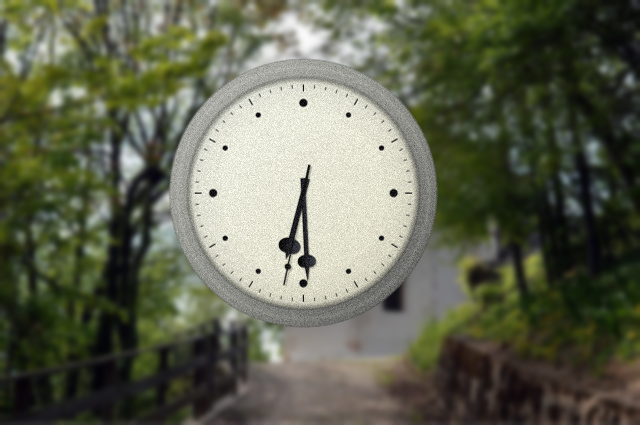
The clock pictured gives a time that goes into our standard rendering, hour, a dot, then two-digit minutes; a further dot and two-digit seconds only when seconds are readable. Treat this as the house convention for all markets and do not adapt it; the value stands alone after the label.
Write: 6.29.32
